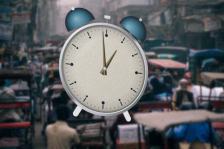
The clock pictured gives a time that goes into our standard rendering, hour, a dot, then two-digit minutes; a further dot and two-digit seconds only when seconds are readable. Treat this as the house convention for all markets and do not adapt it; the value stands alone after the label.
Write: 12.59
